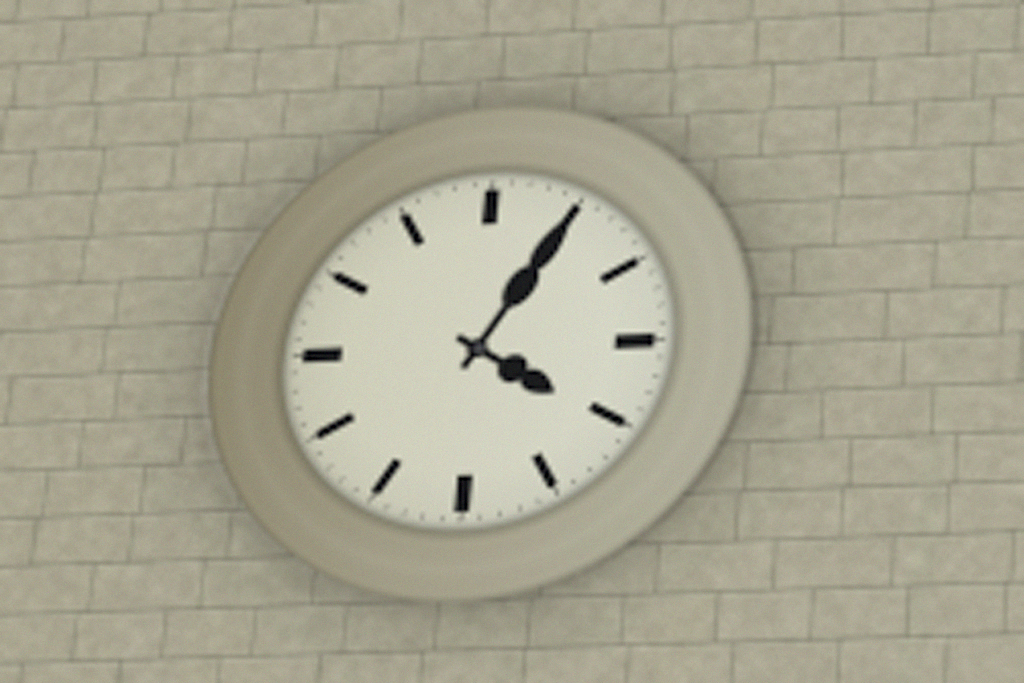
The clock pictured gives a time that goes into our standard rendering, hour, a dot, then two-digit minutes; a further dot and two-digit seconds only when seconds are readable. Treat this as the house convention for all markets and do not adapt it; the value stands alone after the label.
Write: 4.05
